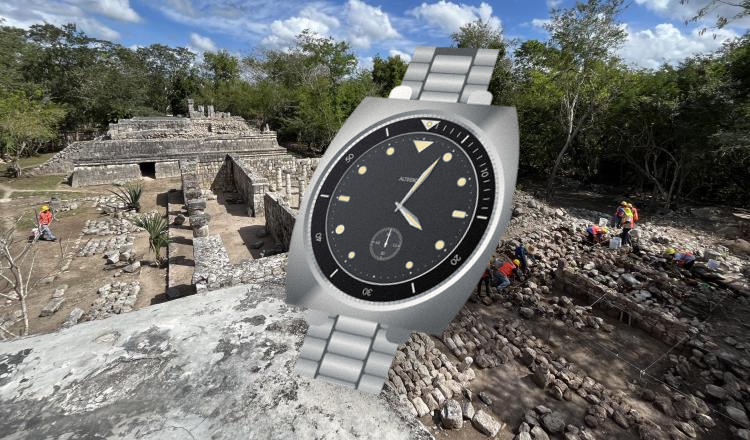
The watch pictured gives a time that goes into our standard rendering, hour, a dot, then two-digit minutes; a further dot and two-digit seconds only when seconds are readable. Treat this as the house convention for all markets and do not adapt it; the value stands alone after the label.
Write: 4.04
